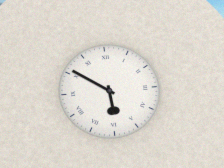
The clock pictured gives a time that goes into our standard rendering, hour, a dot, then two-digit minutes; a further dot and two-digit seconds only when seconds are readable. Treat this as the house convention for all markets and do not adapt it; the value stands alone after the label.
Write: 5.51
